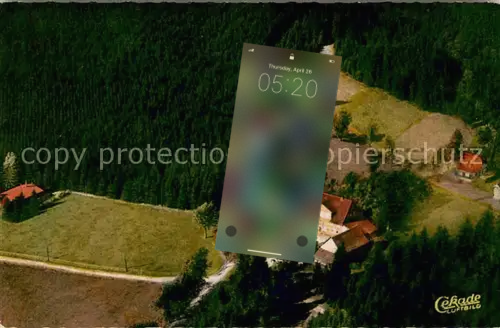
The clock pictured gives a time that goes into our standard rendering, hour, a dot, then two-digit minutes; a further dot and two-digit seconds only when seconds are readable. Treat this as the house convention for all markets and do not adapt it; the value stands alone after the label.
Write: 5.20
